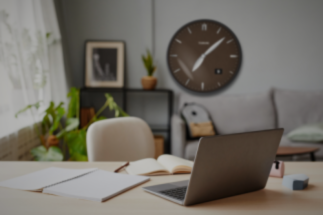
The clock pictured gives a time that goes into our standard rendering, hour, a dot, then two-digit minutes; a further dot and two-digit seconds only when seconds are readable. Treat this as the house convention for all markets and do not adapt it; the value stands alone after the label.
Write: 7.08
